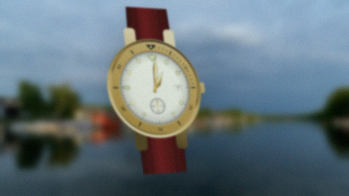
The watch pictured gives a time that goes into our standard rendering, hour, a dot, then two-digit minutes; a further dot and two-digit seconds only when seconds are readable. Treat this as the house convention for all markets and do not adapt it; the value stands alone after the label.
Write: 1.01
